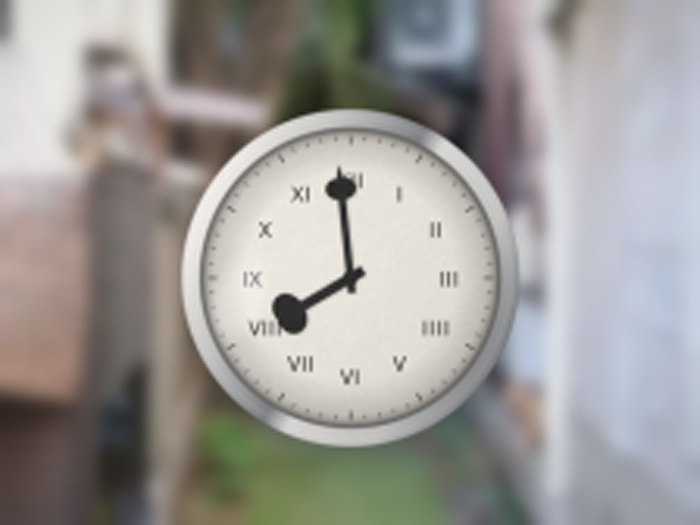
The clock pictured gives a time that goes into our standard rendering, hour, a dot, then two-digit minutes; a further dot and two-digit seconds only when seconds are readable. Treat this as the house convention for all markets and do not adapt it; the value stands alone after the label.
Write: 7.59
